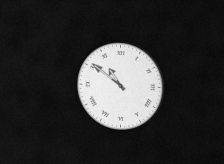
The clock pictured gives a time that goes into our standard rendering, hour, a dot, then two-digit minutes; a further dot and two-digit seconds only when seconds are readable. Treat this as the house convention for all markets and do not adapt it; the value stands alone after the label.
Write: 10.51
